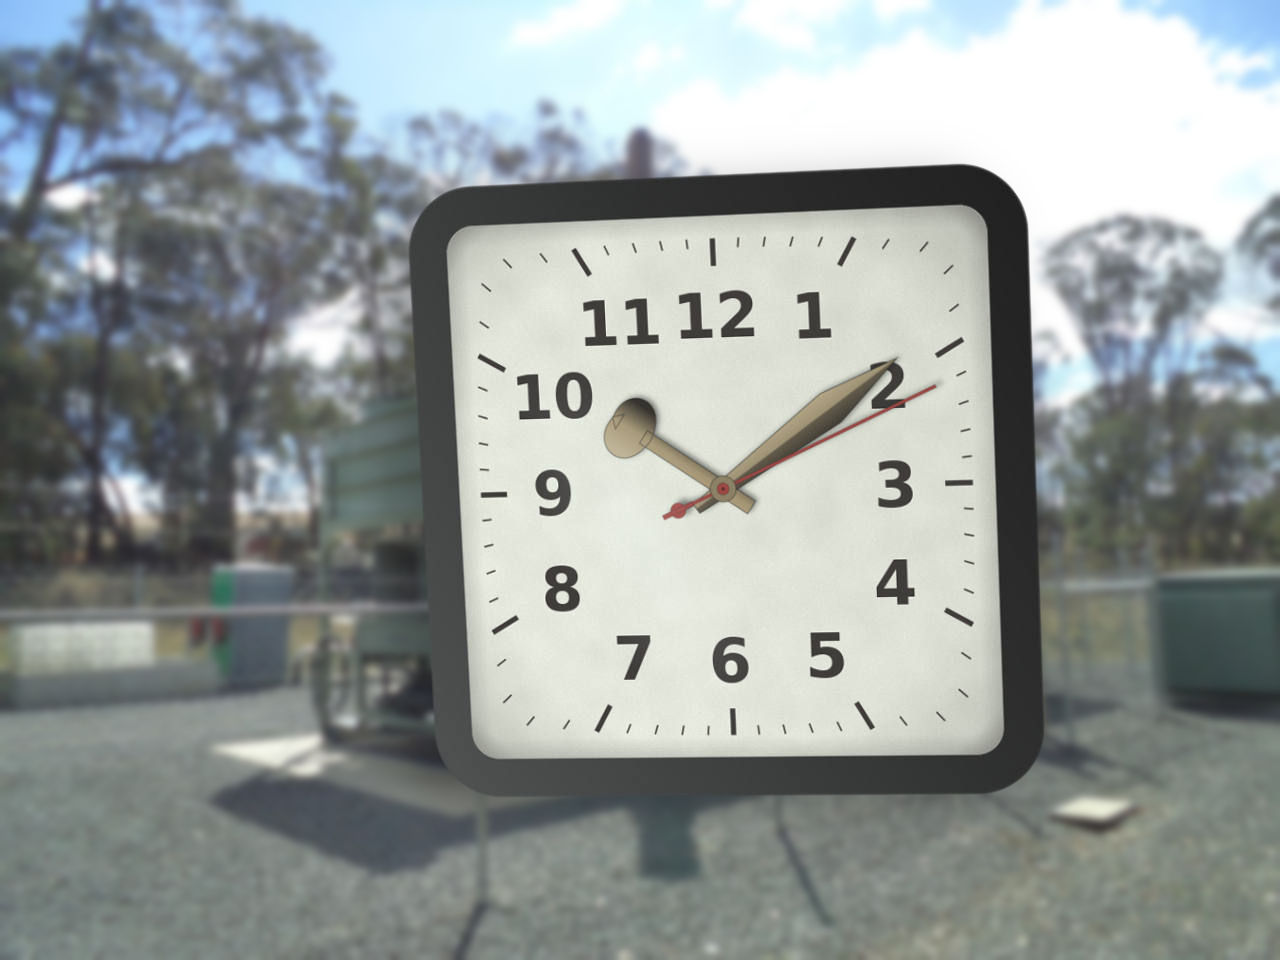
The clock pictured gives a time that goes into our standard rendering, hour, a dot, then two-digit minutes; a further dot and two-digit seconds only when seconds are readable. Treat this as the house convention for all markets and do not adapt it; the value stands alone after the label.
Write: 10.09.11
